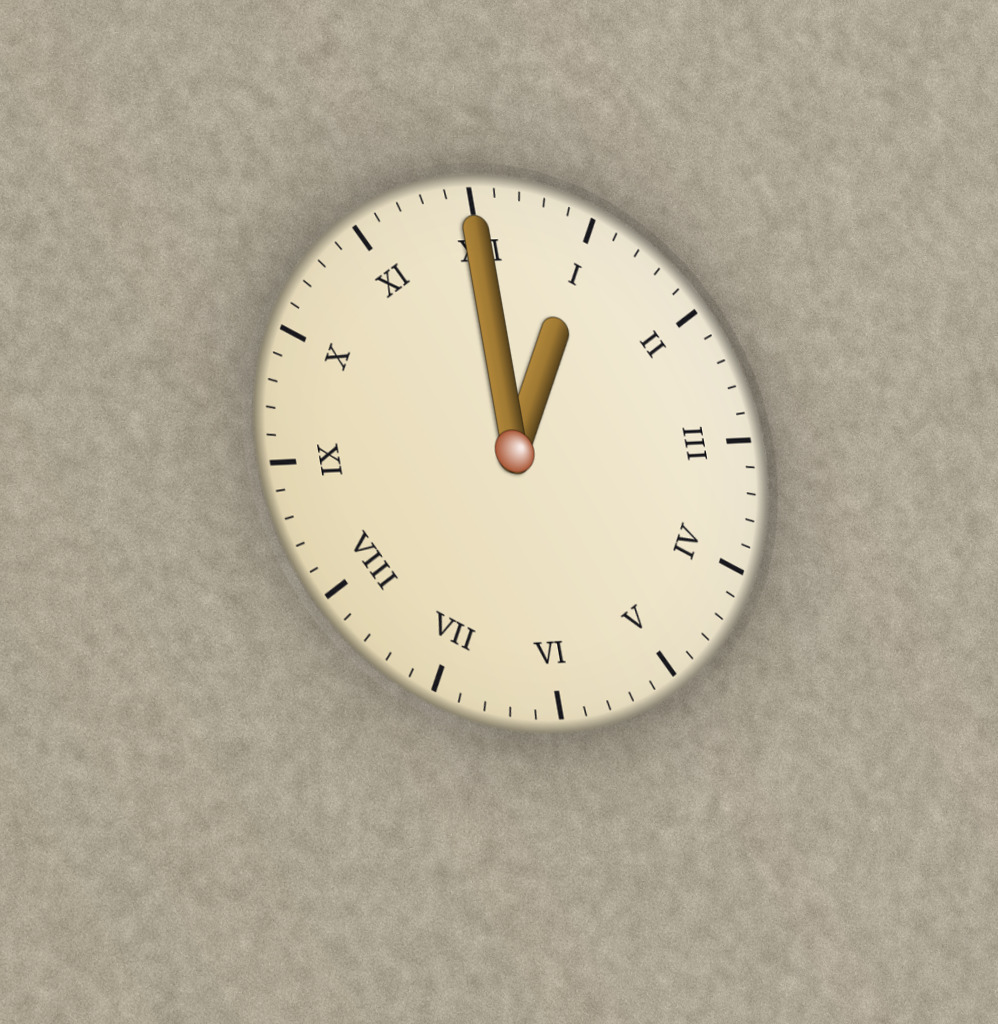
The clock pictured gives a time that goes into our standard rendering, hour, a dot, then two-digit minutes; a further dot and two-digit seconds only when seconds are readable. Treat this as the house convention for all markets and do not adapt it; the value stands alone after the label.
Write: 1.00
